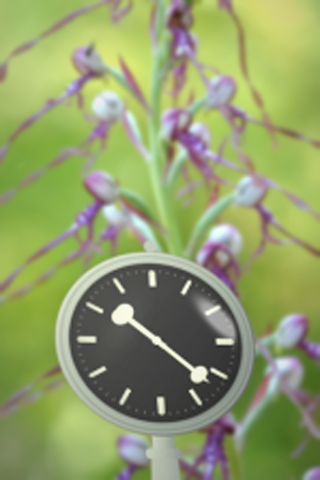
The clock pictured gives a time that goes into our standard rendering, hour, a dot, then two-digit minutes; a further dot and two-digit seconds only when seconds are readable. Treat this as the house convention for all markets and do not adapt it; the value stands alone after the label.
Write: 10.22
